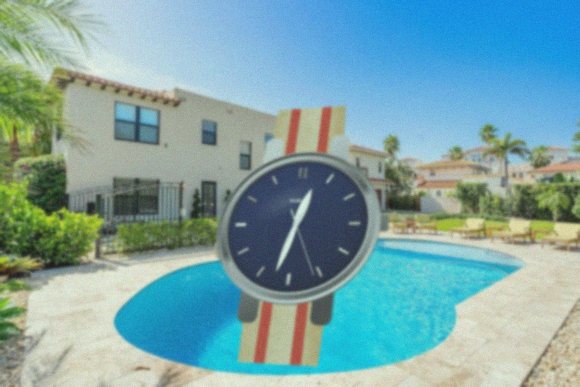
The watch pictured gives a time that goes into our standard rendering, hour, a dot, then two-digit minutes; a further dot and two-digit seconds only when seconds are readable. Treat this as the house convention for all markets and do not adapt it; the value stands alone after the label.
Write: 12.32.26
